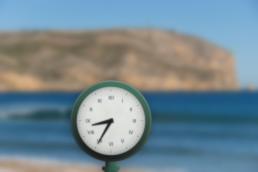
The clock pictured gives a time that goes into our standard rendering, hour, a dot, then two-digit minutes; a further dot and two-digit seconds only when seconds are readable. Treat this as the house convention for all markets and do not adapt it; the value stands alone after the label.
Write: 8.35
